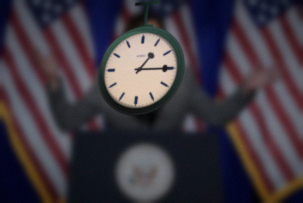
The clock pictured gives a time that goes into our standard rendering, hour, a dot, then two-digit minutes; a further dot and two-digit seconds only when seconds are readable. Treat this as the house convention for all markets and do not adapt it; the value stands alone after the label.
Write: 1.15
